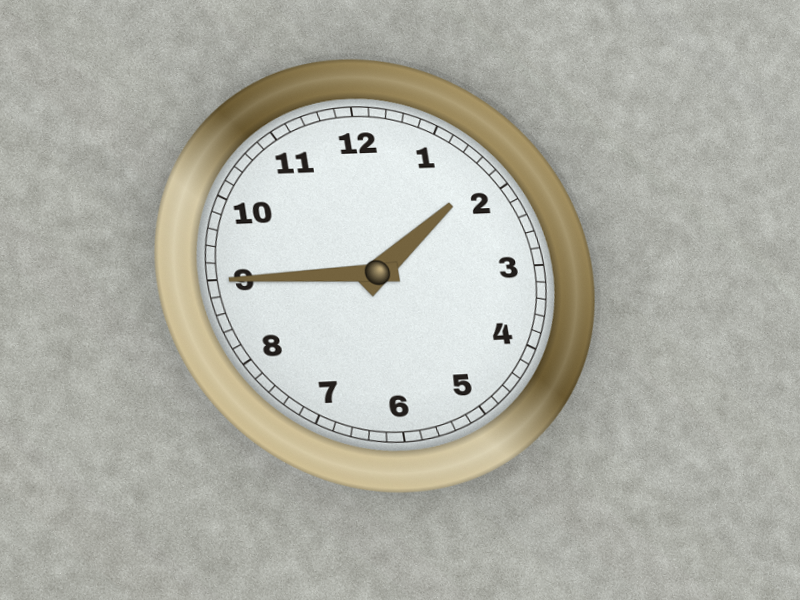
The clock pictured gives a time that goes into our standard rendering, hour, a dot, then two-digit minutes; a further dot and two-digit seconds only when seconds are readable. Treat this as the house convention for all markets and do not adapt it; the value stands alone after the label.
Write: 1.45
